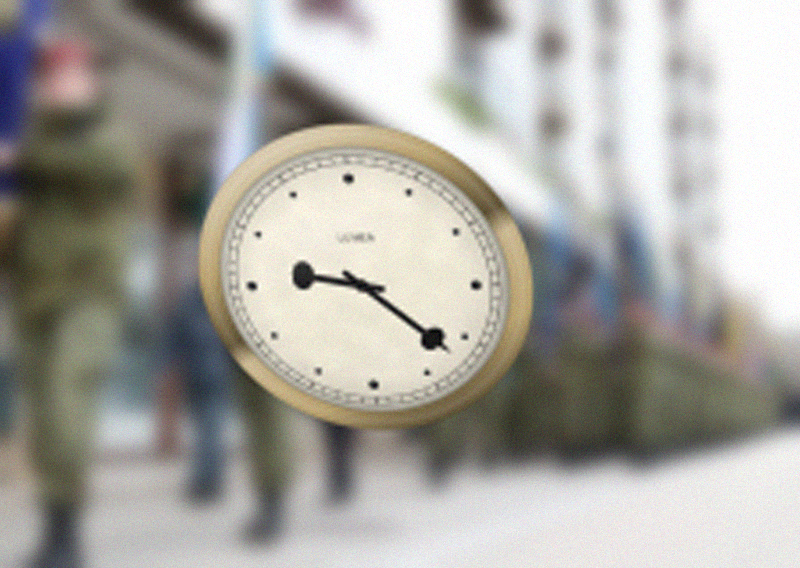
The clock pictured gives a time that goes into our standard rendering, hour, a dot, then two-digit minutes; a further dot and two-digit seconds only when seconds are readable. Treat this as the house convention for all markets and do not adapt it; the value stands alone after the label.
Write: 9.22
